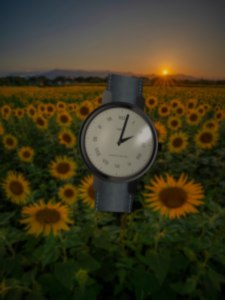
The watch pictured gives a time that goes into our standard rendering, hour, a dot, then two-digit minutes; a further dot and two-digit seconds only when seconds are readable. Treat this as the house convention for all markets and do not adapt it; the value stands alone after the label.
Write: 2.02
